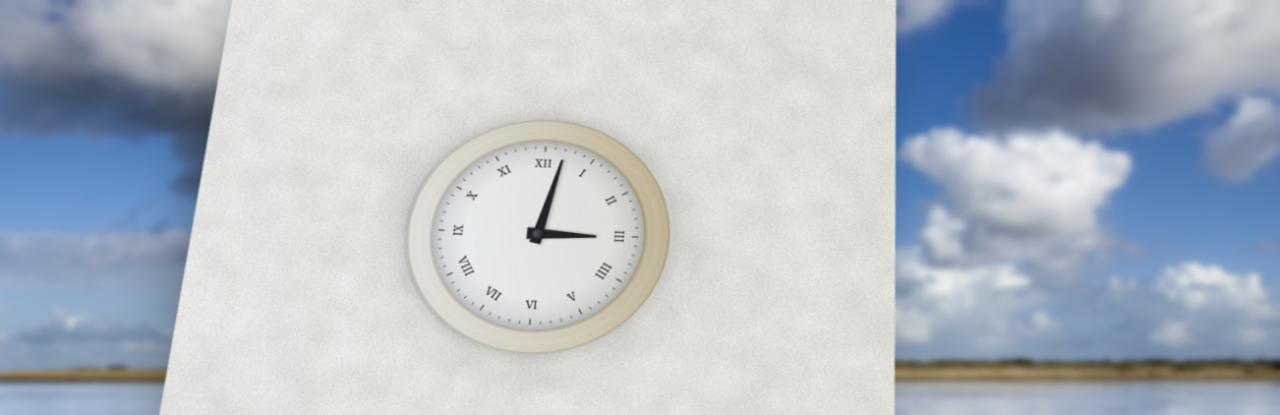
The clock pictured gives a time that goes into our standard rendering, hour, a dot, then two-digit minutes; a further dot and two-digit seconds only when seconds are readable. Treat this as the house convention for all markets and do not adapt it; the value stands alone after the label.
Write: 3.02
